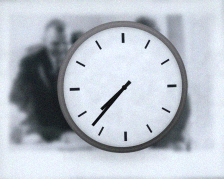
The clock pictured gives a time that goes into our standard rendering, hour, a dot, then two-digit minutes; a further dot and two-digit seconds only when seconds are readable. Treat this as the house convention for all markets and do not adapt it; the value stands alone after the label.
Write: 7.37
